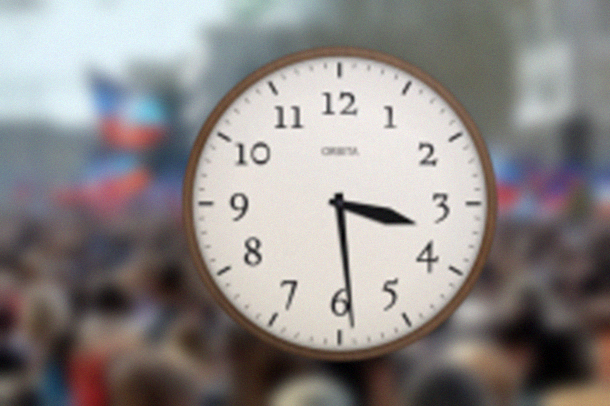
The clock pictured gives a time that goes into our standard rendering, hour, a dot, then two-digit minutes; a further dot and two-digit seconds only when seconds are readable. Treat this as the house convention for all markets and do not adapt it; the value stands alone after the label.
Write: 3.29
